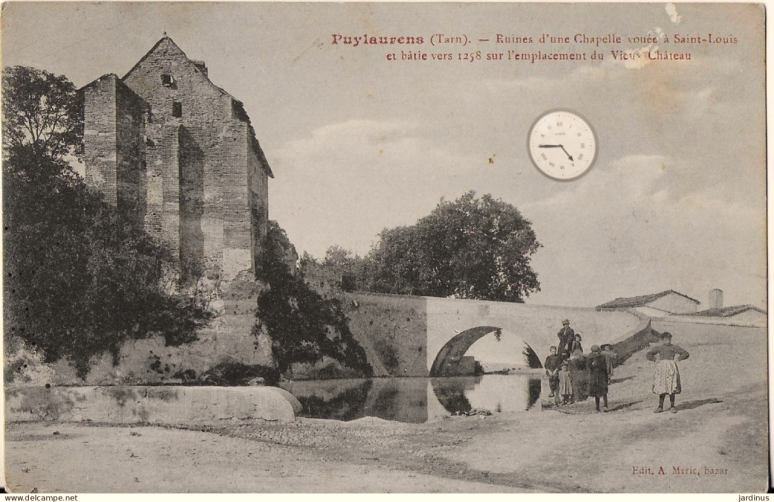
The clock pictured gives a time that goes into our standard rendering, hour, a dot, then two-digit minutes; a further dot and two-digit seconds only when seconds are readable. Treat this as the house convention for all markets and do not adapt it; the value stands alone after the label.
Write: 4.45
